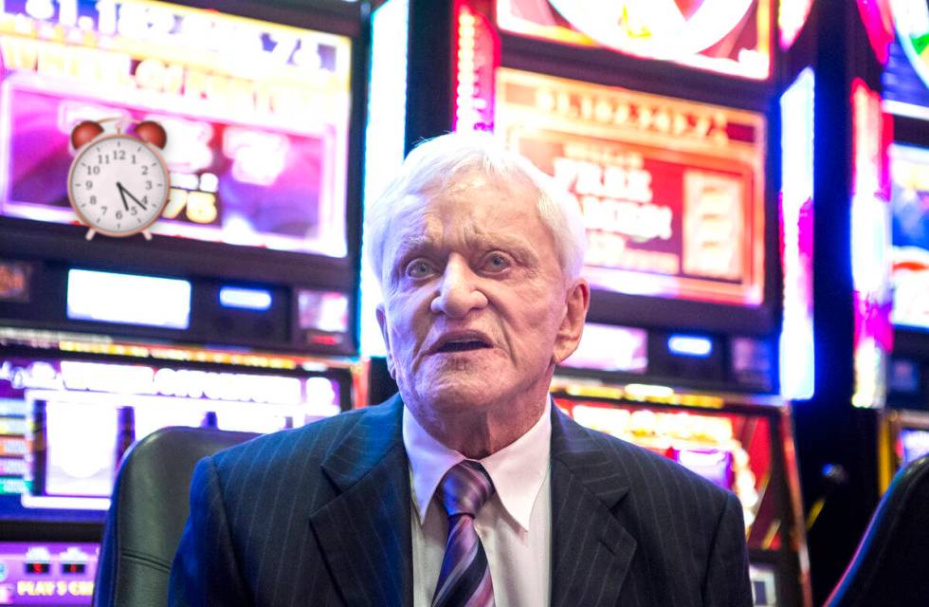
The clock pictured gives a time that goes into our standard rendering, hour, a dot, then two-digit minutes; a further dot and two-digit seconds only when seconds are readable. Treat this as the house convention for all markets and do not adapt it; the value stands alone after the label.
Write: 5.22
